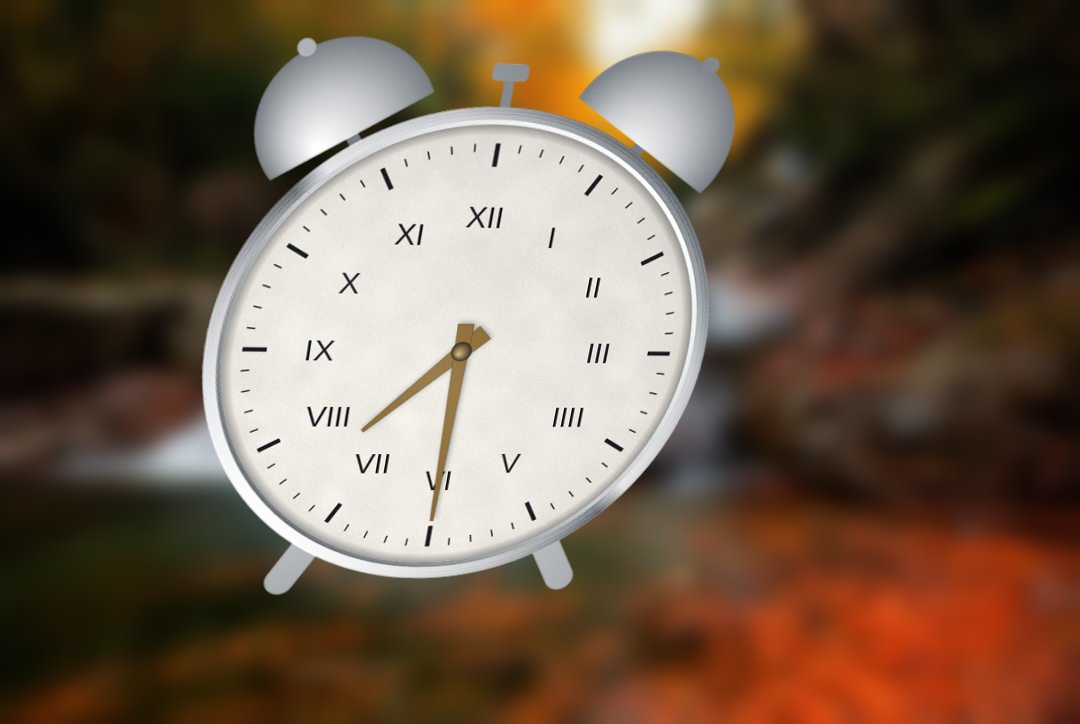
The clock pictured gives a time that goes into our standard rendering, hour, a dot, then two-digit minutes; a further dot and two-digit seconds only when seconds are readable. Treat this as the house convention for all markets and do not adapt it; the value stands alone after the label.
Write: 7.30
